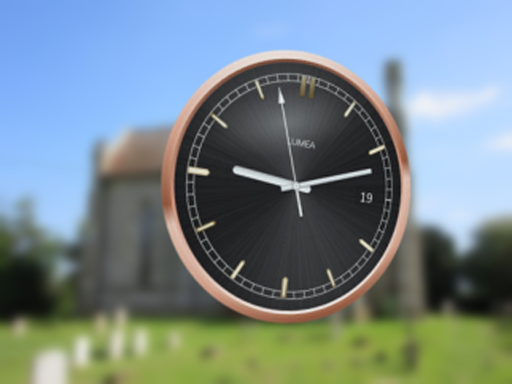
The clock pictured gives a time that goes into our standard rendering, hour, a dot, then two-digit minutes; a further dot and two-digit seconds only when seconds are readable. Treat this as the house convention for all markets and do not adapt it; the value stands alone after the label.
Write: 9.11.57
